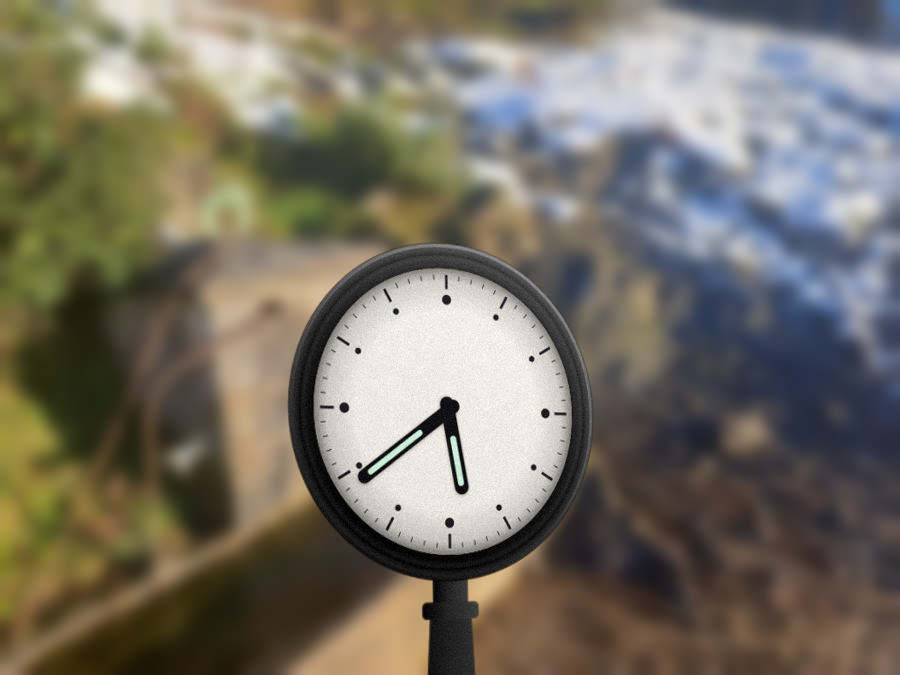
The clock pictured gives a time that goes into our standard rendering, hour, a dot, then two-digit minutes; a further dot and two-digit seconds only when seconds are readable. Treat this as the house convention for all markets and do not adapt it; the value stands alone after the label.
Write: 5.39
